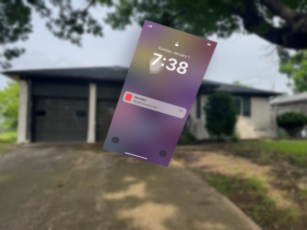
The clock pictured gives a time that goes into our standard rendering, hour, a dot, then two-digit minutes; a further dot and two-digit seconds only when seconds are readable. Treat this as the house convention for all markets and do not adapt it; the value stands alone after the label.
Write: 7.38
